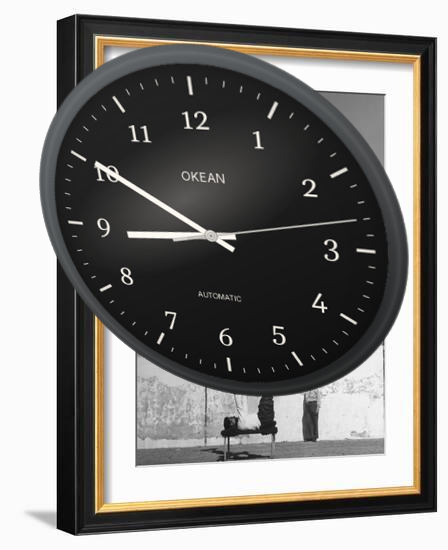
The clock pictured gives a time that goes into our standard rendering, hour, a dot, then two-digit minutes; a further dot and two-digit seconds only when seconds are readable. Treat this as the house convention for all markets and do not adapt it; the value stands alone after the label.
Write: 8.50.13
